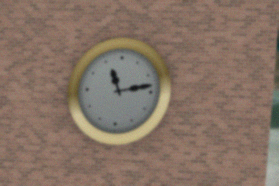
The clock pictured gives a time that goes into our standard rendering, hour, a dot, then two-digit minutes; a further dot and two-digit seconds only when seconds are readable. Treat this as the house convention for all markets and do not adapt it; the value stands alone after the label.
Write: 11.13
